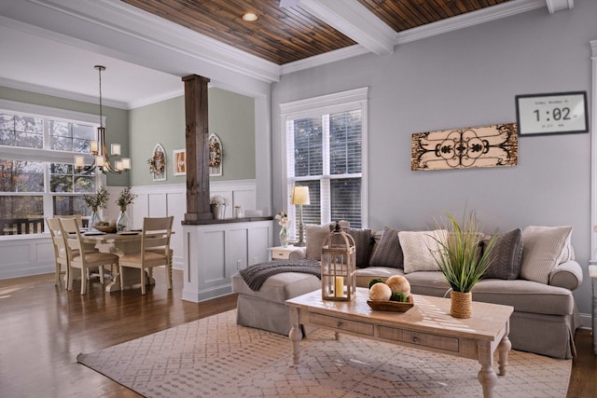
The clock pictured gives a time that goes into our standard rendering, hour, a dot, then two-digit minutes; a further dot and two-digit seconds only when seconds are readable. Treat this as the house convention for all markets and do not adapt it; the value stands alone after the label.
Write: 1.02
